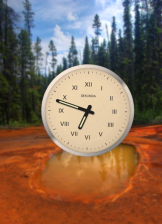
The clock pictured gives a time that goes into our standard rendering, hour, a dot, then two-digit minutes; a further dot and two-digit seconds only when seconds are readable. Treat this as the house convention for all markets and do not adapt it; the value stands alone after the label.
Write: 6.48
